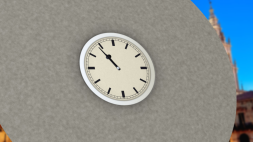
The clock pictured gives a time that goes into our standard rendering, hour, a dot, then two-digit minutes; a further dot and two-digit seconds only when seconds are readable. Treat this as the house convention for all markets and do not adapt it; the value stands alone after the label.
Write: 10.54
